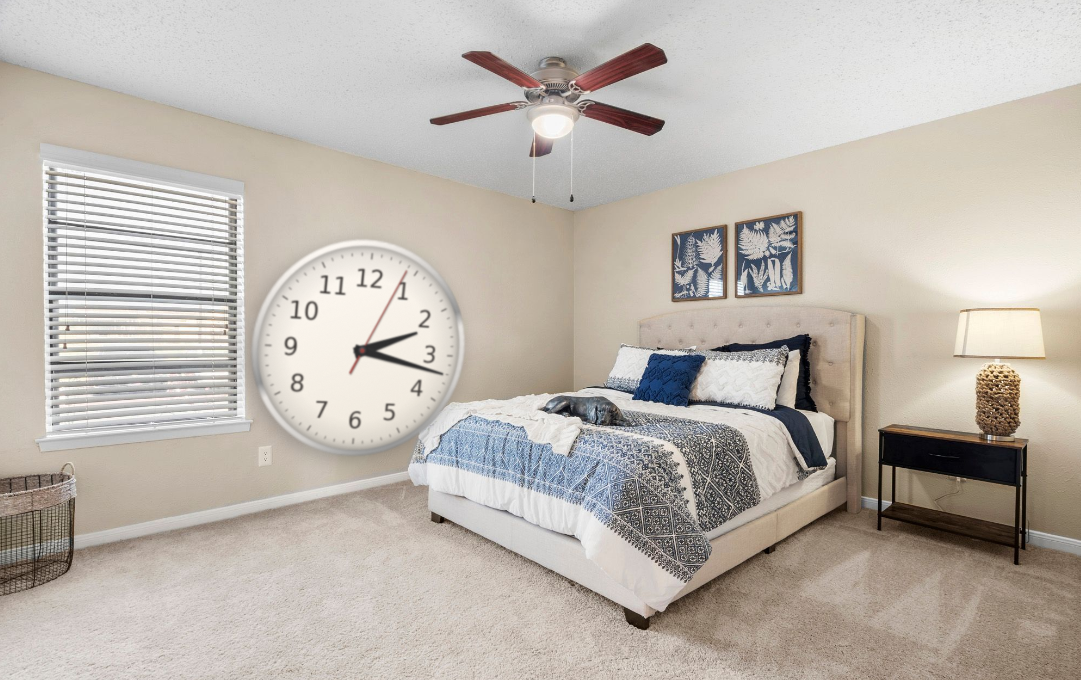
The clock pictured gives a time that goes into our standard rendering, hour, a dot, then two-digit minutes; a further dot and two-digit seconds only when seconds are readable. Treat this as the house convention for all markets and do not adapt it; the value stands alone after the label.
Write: 2.17.04
